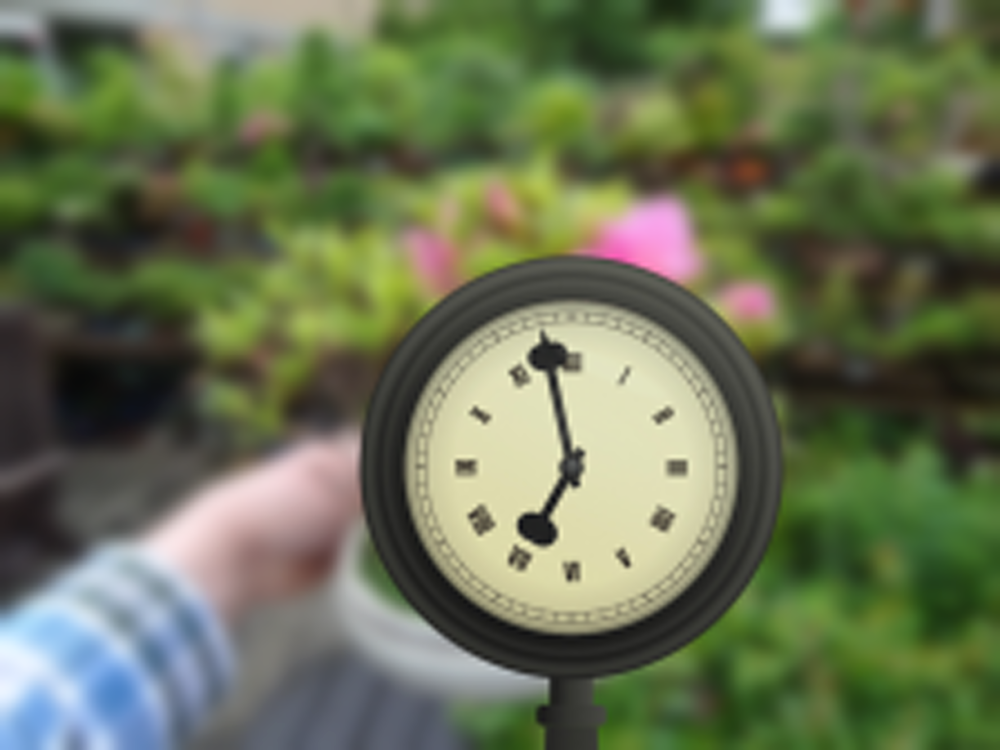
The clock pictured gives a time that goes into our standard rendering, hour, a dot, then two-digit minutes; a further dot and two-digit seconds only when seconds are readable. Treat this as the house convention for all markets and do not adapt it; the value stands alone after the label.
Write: 6.58
